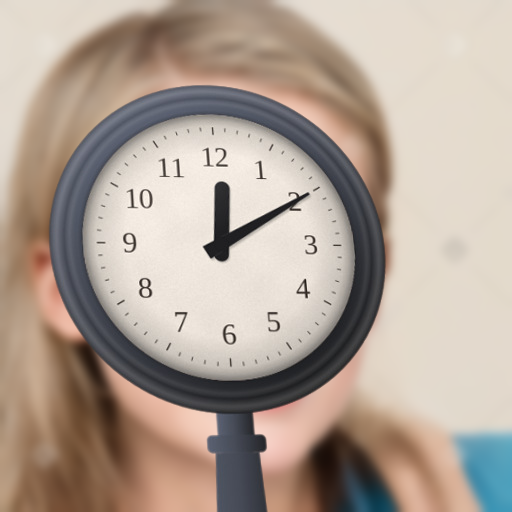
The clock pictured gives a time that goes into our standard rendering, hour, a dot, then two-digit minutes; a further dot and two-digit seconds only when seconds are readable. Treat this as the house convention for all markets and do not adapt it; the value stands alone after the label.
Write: 12.10
